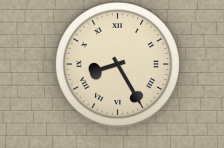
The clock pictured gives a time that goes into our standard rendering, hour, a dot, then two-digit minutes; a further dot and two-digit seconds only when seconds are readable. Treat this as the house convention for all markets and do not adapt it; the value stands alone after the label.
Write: 8.25
